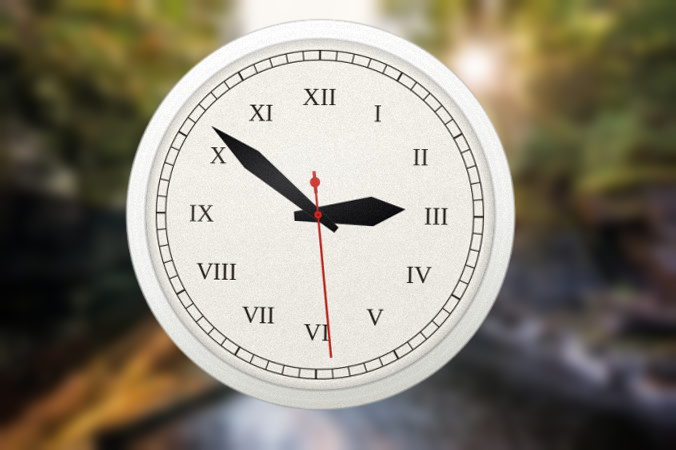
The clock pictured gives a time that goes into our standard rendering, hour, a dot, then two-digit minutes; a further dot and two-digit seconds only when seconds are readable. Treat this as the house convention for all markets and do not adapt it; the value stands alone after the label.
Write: 2.51.29
